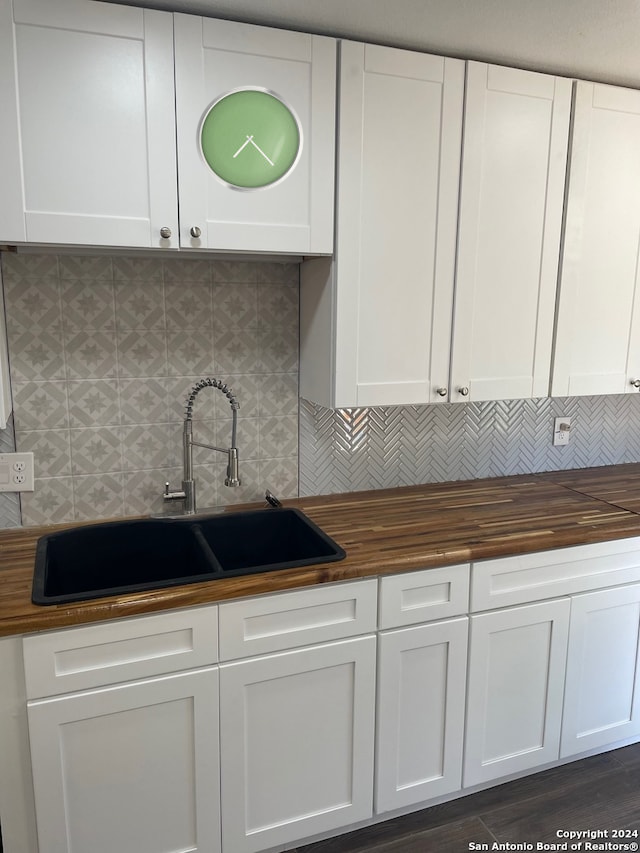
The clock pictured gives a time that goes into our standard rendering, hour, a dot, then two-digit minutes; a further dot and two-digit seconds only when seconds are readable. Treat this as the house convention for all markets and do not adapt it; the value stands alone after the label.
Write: 7.23
